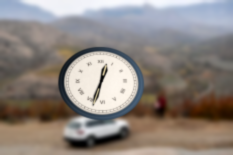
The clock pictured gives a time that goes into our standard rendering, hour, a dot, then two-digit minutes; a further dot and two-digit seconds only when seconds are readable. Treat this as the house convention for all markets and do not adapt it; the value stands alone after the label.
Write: 12.33
